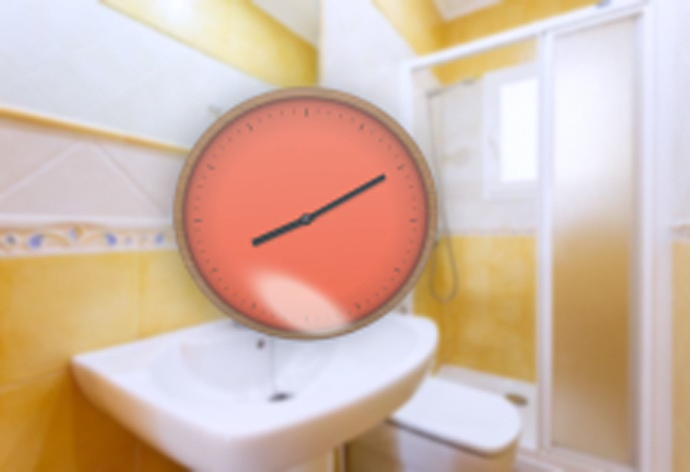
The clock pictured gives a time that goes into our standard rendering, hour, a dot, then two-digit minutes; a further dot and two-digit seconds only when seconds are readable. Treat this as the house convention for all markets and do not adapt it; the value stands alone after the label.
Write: 8.10
